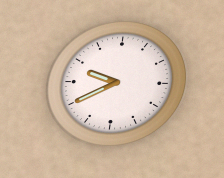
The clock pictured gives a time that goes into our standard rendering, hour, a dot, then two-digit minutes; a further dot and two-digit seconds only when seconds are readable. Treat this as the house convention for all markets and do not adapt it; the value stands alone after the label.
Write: 9.40
